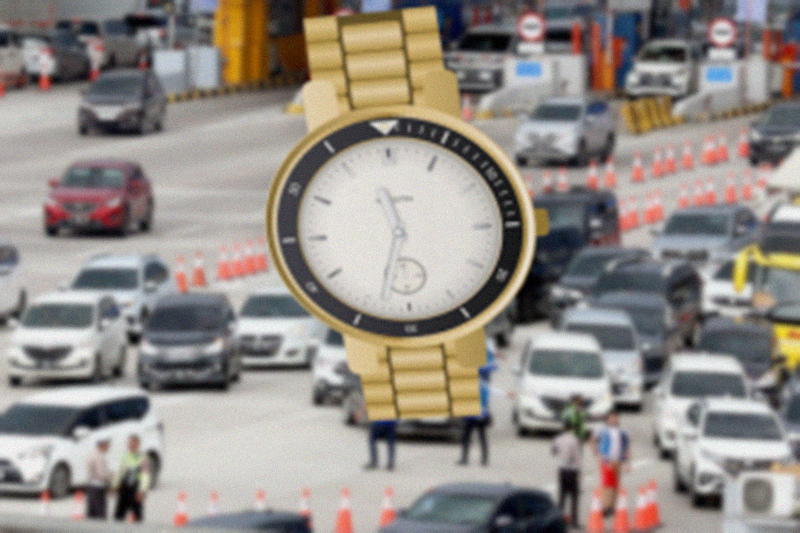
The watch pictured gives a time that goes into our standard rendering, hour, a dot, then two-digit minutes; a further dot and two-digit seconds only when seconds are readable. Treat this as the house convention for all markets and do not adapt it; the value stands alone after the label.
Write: 11.33
